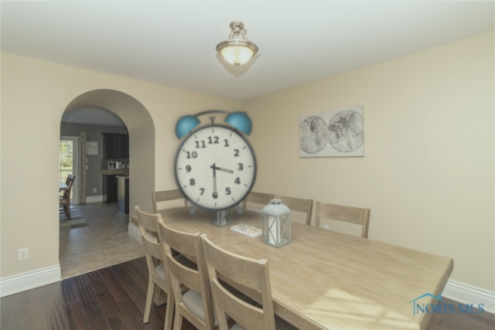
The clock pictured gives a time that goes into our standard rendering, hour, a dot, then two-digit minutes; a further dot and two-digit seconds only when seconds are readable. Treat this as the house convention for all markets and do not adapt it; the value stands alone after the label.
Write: 3.30
